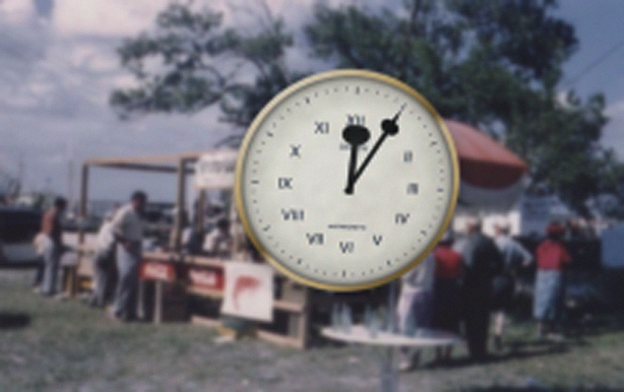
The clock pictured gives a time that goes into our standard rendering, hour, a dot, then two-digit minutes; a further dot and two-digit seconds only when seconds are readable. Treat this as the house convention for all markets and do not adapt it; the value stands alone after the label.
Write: 12.05
